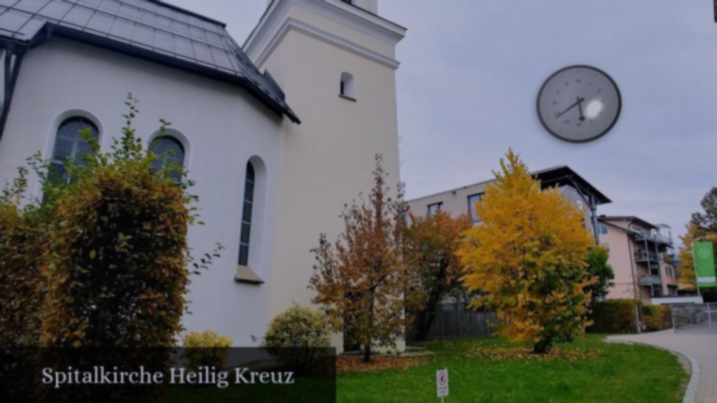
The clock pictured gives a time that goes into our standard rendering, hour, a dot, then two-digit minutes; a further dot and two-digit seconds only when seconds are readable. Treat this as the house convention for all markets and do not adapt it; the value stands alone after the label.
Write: 5.39
